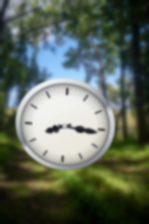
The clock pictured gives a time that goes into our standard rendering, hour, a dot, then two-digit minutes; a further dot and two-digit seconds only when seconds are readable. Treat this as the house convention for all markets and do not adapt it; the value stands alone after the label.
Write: 8.16
